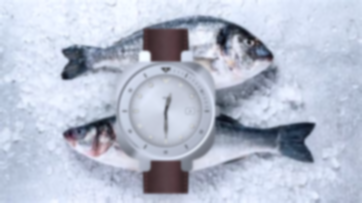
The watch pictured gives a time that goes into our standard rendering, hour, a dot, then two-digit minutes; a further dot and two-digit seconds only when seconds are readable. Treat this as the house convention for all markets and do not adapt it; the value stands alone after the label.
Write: 12.30
